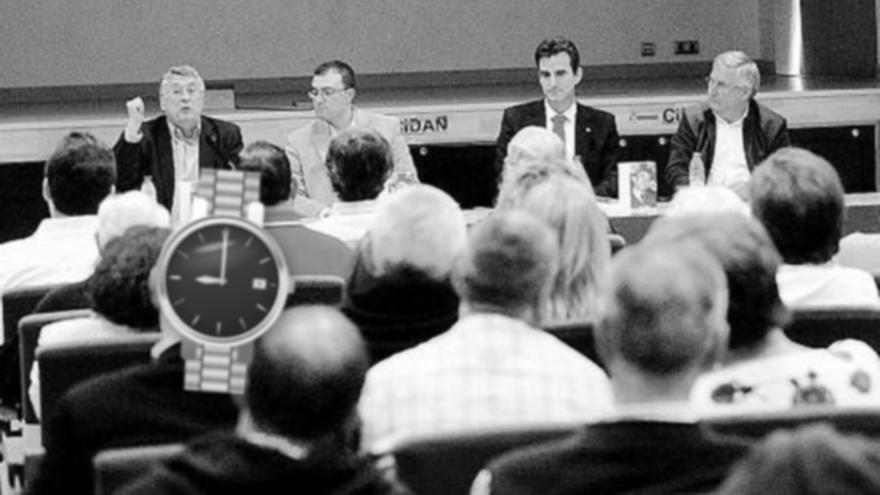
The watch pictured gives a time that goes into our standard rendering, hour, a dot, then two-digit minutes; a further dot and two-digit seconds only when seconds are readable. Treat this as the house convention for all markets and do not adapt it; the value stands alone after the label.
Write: 9.00
